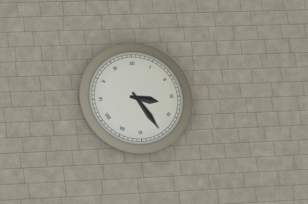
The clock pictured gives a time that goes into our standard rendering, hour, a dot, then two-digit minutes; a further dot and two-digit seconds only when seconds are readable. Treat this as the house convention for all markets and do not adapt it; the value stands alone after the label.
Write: 3.25
